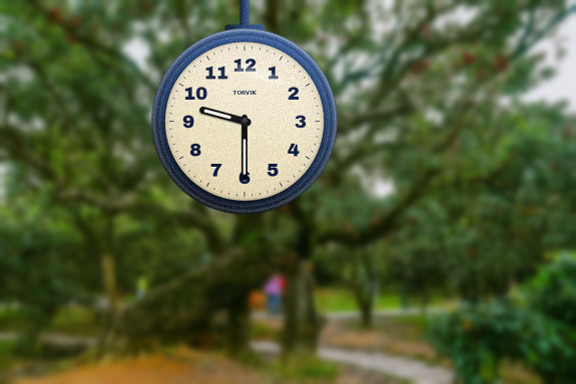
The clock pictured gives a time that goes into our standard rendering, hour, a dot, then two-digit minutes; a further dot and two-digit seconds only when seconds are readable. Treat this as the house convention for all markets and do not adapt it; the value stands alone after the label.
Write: 9.30
